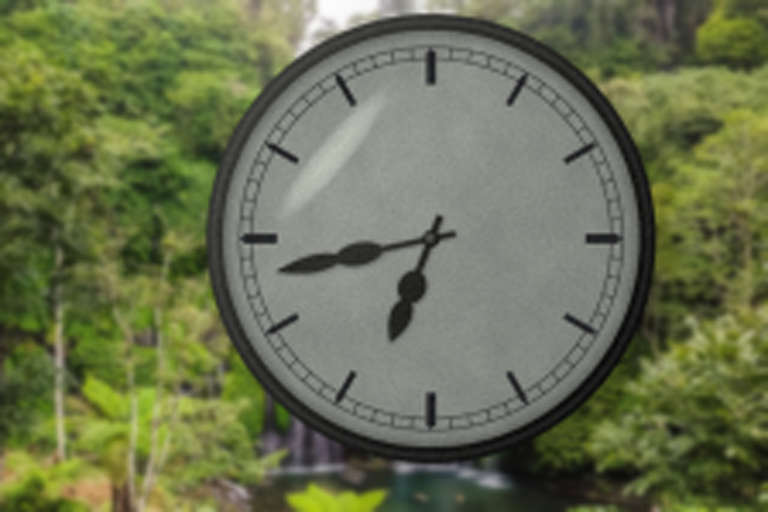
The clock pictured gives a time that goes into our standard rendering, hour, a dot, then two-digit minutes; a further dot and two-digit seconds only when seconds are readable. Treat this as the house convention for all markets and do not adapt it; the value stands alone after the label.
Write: 6.43
